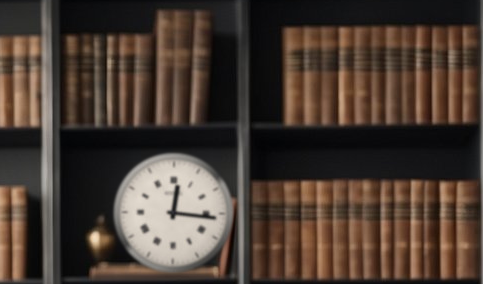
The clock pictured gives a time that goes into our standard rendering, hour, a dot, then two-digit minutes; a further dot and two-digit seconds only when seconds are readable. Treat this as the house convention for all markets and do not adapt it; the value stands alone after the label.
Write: 12.16
